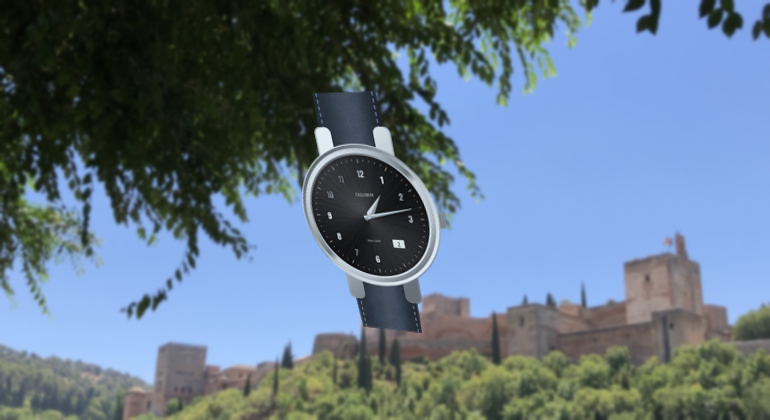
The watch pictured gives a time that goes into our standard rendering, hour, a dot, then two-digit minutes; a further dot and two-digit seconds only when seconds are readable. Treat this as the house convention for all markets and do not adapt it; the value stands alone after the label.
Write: 1.13
